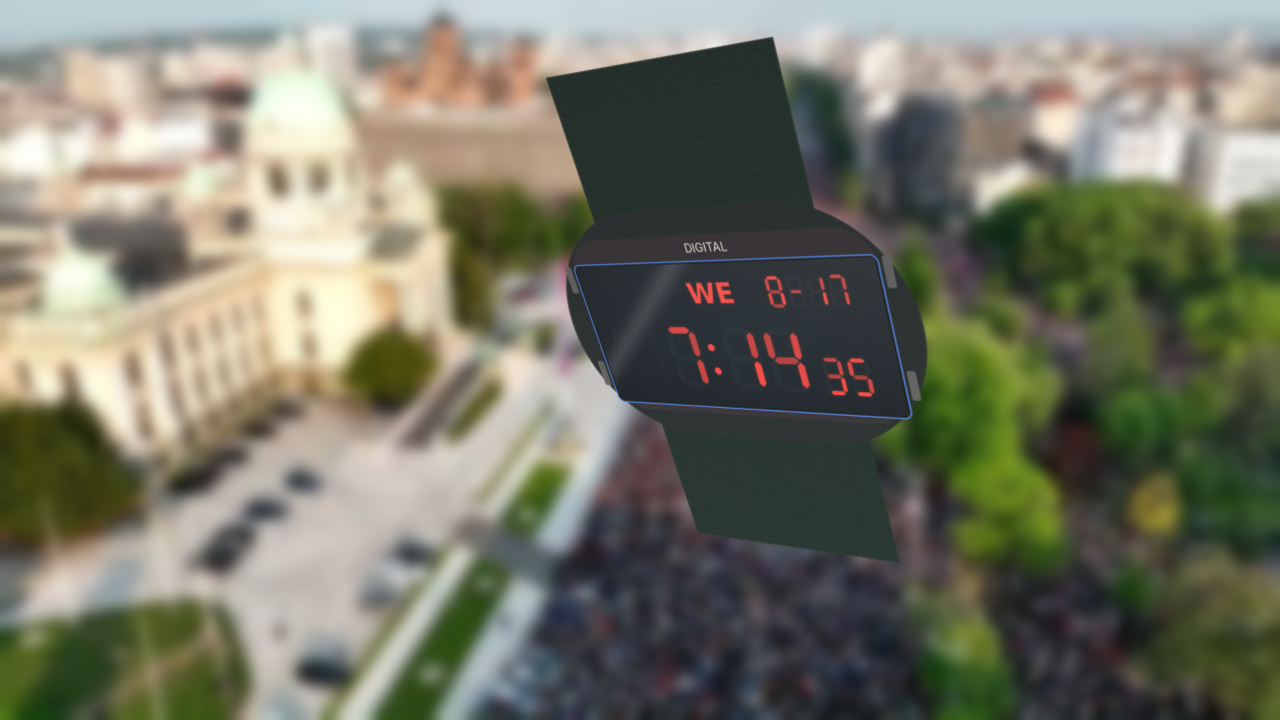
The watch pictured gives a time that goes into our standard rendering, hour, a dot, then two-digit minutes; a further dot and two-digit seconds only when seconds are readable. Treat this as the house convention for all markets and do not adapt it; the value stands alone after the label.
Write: 7.14.35
